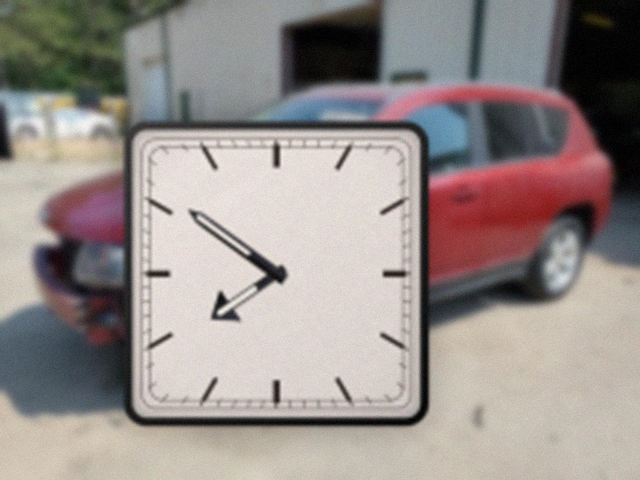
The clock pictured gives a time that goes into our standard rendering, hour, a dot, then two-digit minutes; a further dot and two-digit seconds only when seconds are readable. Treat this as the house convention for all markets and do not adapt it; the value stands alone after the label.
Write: 7.51
